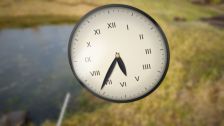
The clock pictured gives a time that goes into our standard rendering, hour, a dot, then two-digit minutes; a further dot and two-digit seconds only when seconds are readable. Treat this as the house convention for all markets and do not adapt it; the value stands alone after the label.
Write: 5.36
